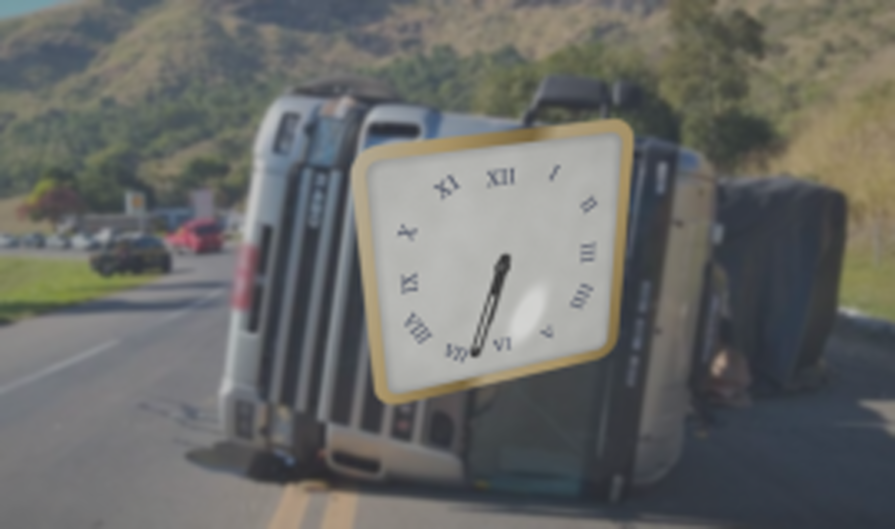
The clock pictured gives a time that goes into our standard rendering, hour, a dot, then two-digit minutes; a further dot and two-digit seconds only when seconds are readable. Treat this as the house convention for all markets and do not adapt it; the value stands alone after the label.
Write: 6.33
